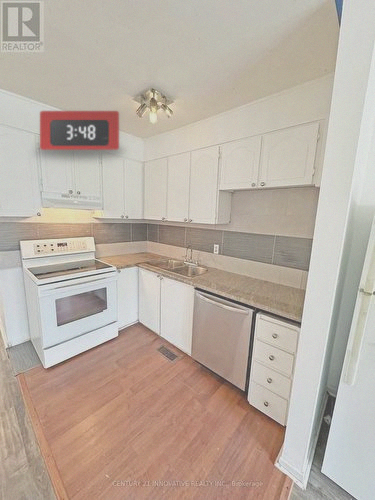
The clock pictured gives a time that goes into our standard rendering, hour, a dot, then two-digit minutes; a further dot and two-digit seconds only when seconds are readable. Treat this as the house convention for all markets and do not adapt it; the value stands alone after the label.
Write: 3.48
